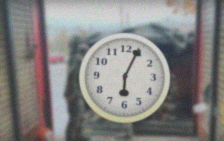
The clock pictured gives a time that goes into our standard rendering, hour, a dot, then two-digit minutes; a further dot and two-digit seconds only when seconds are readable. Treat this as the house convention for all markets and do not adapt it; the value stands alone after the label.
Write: 6.04
